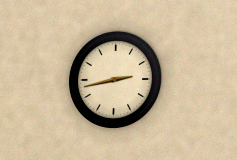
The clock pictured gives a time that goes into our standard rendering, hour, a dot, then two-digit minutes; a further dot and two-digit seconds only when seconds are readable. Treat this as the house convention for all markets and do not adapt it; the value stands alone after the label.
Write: 2.43
